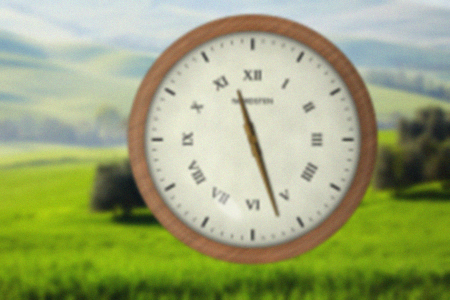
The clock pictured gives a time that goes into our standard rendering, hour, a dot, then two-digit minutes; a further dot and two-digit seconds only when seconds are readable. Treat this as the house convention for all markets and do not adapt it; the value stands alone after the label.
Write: 11.27
